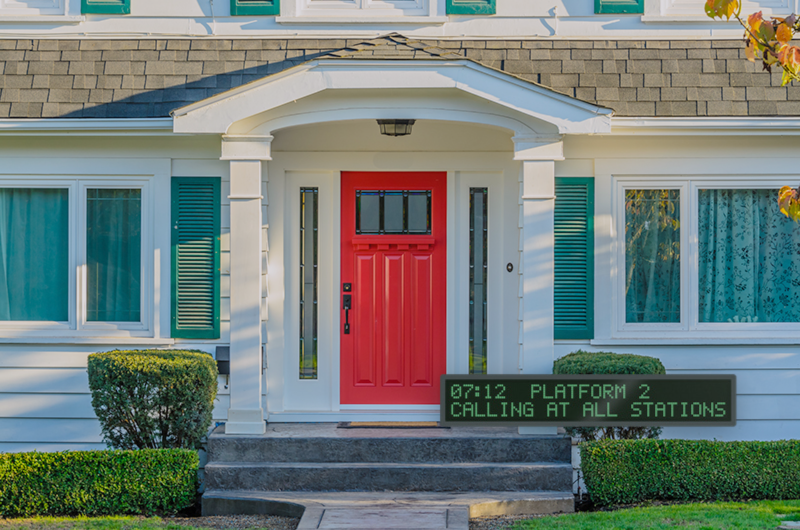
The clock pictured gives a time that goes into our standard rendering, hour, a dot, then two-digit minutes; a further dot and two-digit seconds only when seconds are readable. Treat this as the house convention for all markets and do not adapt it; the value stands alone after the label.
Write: 7.12
